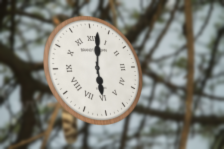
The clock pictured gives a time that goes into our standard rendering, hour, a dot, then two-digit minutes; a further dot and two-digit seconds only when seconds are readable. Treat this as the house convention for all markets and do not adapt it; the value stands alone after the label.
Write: 6.02
